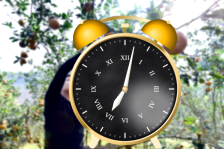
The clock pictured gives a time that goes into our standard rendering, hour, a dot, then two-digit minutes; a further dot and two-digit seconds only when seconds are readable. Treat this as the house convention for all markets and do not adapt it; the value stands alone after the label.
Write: 7.02
